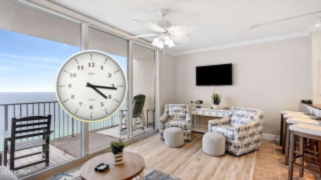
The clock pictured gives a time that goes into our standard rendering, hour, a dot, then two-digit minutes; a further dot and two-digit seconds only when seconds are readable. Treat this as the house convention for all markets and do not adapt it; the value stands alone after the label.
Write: 4.16
